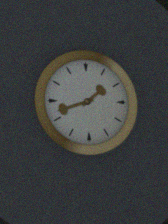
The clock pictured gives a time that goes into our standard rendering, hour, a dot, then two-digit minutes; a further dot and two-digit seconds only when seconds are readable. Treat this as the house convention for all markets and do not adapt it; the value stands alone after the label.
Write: 1.42
